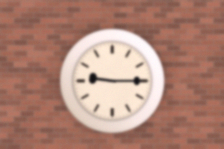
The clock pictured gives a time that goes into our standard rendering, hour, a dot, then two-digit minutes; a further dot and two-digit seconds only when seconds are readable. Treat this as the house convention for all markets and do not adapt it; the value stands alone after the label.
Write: 9.15
